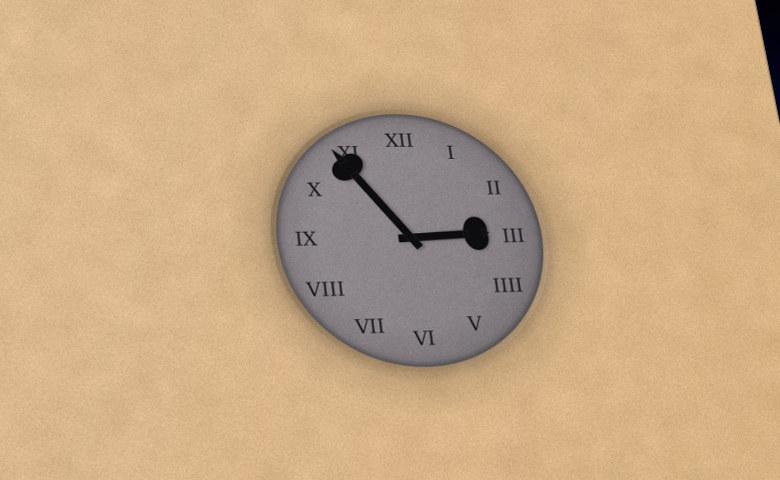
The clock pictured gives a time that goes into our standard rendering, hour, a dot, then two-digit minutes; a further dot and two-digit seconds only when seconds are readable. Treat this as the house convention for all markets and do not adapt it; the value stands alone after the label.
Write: 2.54
